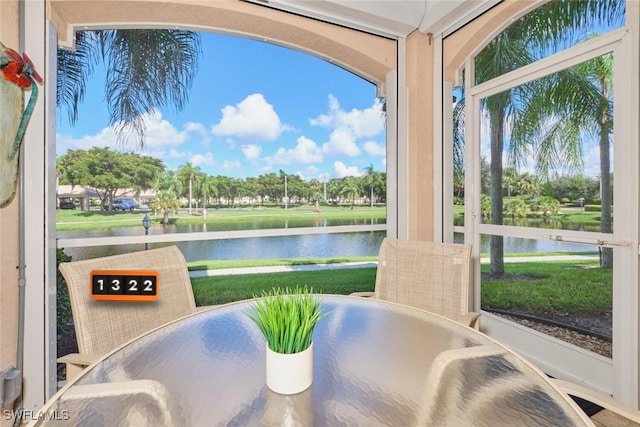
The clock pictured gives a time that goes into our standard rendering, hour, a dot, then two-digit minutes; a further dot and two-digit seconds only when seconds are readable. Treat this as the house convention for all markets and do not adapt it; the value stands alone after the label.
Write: 13.22
